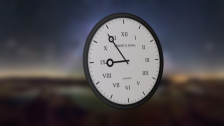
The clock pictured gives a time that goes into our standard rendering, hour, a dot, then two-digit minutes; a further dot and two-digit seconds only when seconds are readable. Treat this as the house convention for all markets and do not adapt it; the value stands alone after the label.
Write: 8.54
